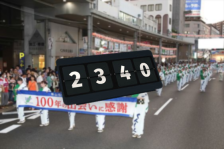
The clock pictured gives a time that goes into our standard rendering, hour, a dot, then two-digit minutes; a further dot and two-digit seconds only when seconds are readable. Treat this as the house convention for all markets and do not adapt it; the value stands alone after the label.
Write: 23.40
